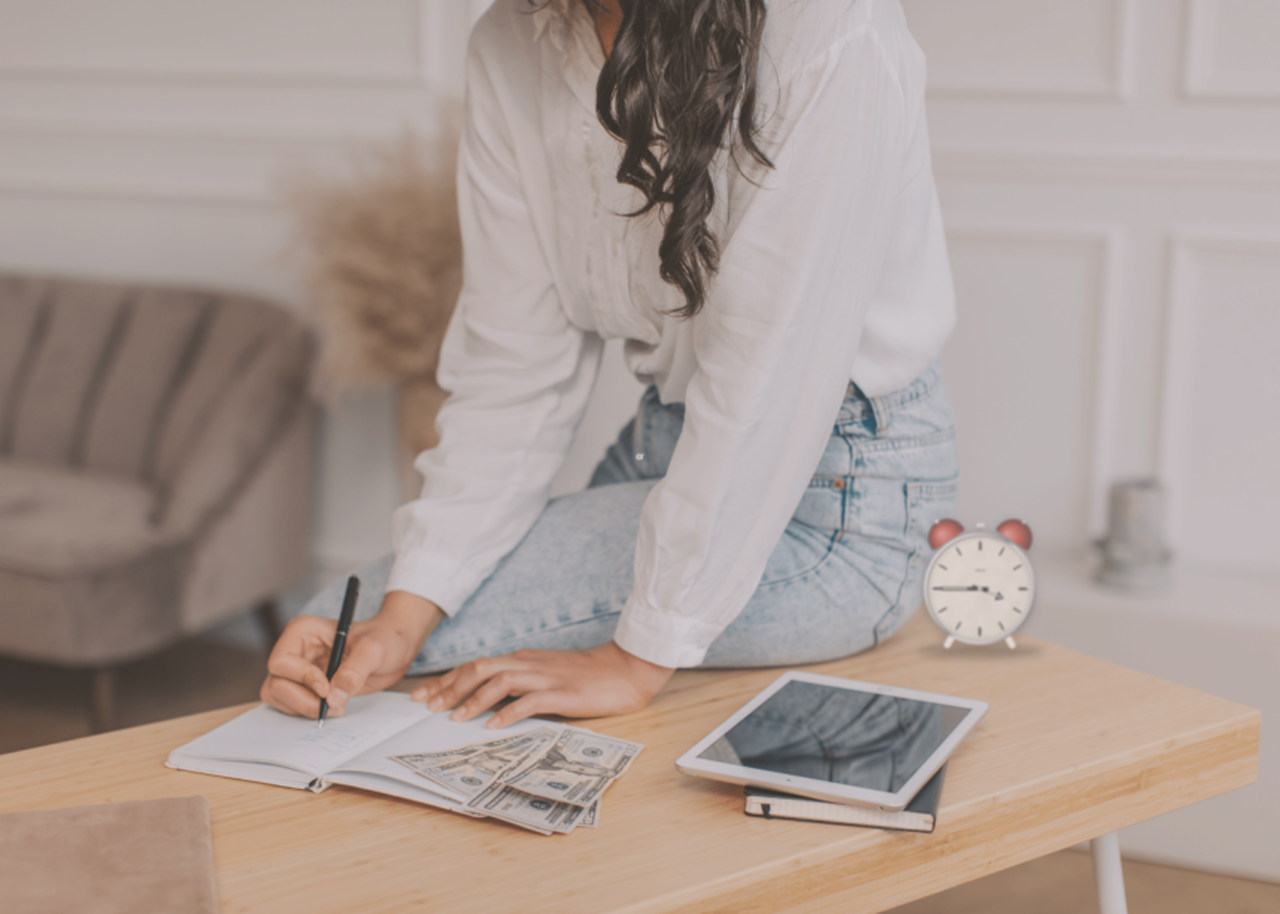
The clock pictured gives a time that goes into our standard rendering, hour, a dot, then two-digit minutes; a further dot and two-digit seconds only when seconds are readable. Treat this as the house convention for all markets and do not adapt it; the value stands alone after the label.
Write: 3.45
